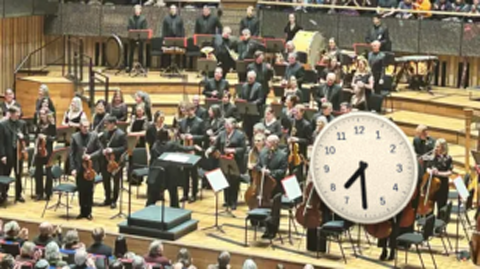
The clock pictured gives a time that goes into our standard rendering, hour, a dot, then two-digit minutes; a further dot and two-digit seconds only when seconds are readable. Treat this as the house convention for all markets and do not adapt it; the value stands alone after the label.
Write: 7.30
